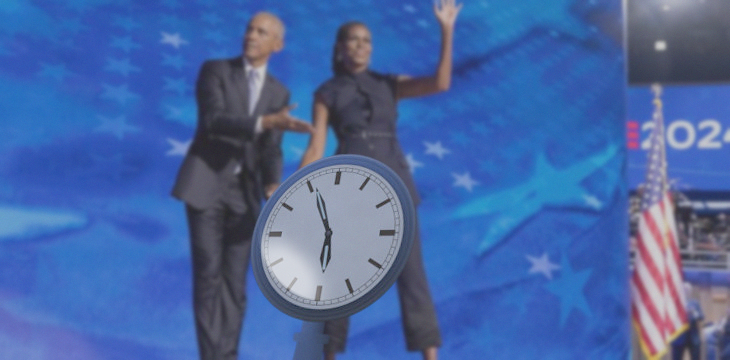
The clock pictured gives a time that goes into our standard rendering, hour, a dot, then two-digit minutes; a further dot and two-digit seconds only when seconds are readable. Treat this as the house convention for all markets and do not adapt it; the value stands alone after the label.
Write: 5.56
